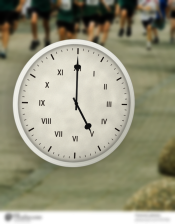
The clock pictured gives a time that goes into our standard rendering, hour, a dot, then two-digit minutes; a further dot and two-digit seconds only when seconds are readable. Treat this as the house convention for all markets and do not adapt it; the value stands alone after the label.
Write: 5.00
